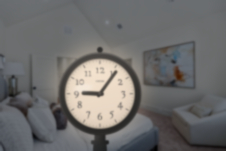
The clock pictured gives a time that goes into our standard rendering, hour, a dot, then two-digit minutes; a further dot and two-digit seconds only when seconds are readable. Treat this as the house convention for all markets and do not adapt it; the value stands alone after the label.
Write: 9.06
